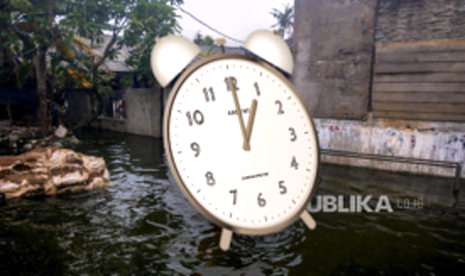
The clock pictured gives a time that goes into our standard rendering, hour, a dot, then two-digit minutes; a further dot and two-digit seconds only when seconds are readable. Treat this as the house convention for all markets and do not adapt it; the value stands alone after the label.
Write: 1.00
